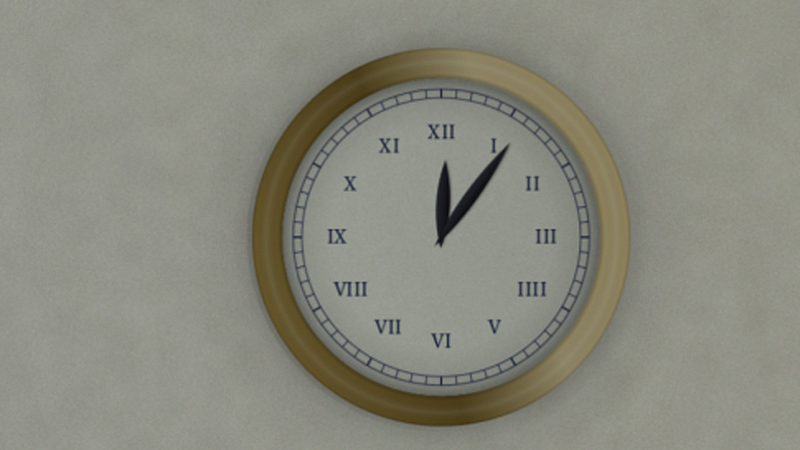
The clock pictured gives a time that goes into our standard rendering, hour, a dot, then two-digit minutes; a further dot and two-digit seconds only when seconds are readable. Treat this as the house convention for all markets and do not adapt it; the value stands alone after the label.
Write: 12.06
